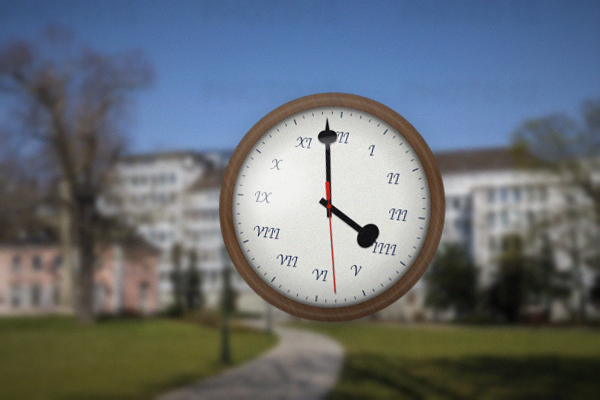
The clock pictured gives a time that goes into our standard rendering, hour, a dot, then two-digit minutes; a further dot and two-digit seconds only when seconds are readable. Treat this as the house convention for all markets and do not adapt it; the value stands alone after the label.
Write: 3.58.28
